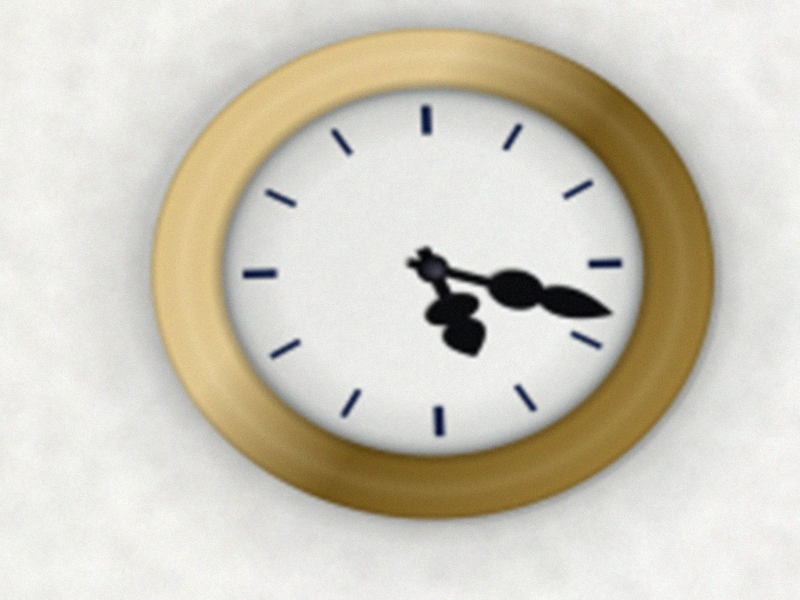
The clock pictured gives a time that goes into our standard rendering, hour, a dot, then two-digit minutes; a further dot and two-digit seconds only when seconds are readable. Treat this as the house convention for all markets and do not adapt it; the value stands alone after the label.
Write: 5.18
